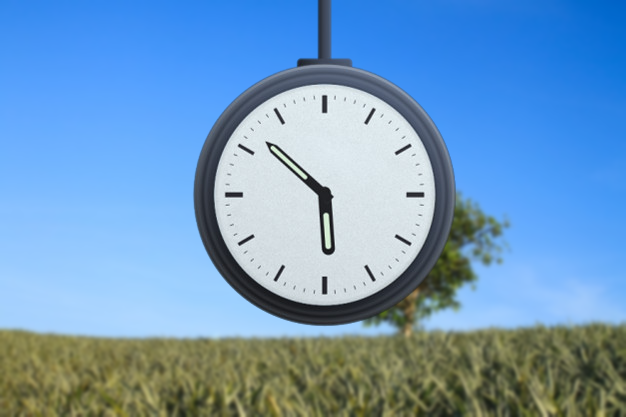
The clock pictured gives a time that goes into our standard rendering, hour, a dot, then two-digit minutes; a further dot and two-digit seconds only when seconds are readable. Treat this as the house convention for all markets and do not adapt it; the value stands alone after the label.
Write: 5.52
